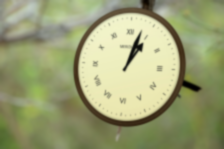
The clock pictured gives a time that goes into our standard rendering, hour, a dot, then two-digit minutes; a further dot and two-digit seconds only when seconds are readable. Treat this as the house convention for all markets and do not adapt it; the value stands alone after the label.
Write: 1.03
